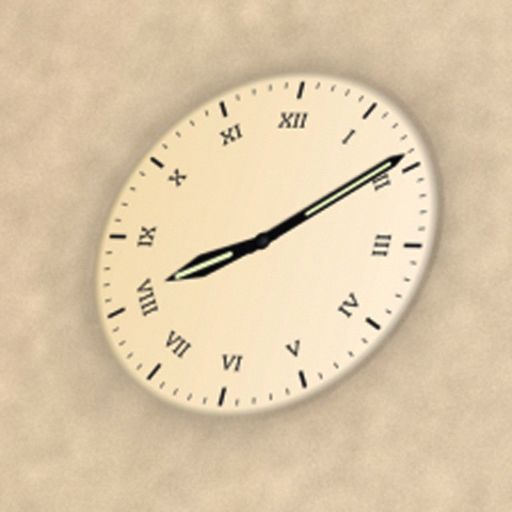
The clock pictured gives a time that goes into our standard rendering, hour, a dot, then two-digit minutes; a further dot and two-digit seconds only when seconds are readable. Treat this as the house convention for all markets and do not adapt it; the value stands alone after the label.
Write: 8.09
